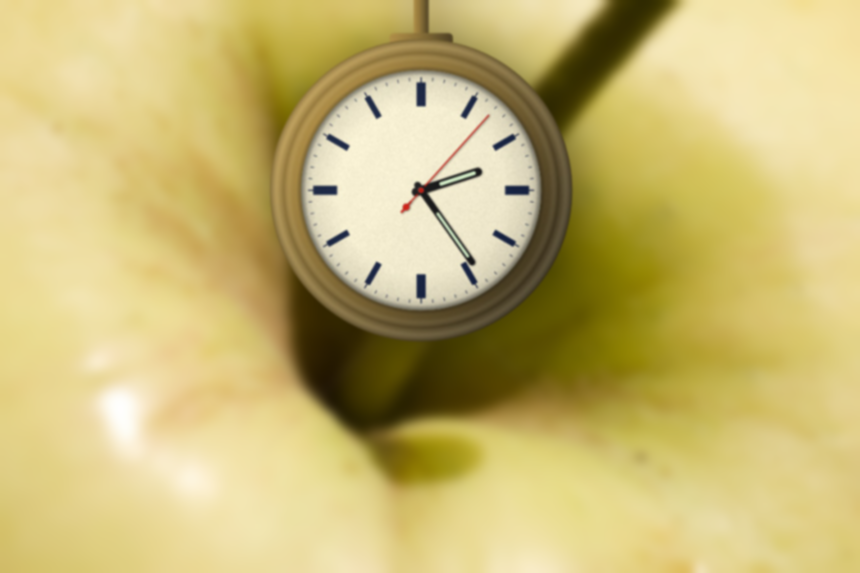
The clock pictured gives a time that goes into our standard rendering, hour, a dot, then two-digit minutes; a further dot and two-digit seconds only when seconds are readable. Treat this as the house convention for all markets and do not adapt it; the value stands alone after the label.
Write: 2.24.07
